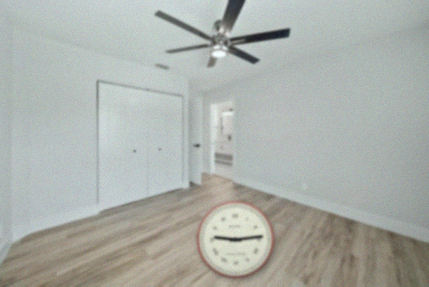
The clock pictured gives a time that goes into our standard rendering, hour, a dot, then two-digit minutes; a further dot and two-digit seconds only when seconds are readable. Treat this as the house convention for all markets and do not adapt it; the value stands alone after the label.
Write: 9.14
